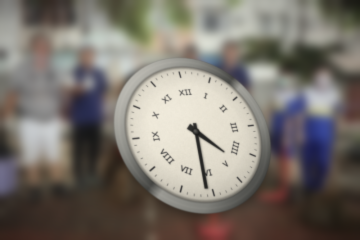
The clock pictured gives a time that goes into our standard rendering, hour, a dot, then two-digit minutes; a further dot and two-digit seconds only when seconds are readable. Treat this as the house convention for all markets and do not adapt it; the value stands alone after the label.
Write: 4.31
